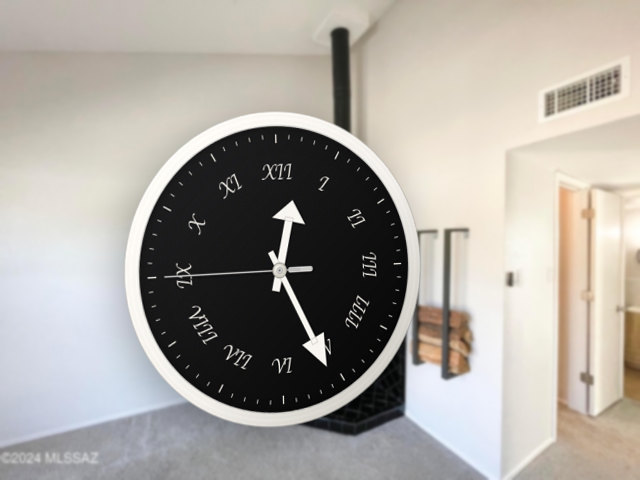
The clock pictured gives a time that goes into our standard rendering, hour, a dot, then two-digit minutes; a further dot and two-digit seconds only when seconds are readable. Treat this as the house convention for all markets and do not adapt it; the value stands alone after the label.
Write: 12.25.45
